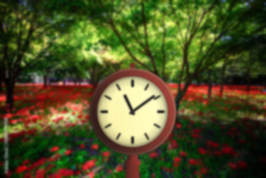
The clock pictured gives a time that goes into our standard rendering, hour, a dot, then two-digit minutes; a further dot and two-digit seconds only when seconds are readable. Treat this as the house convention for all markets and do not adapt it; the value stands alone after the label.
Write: 11.09
